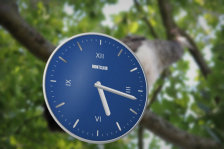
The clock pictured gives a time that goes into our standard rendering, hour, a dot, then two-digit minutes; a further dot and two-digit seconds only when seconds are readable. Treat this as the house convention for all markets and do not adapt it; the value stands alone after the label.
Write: 5.17
